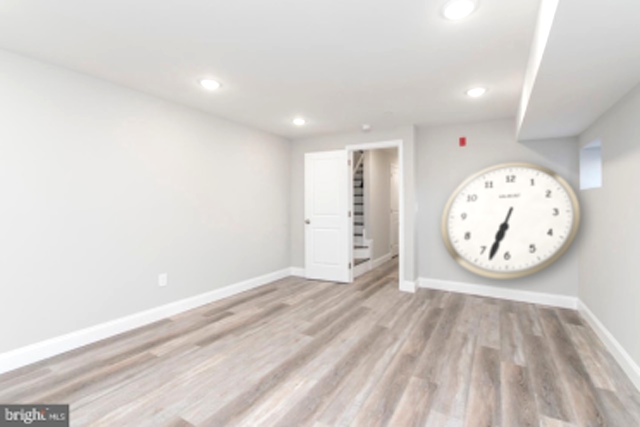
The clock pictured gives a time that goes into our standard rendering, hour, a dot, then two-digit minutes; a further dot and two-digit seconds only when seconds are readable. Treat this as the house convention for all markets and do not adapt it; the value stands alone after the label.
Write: 6.33
